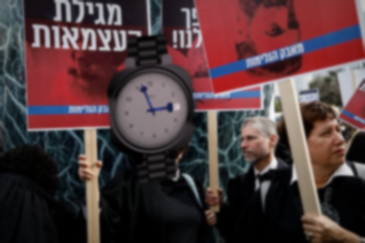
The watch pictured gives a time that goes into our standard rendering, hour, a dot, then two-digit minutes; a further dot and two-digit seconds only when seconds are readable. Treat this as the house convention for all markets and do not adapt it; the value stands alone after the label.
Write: 2.57
